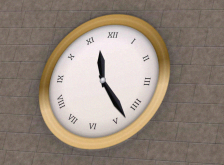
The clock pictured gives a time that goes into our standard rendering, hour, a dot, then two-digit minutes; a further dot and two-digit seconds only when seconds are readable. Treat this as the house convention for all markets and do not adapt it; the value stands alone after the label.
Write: 11.23
